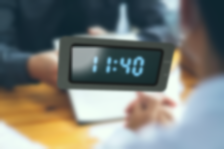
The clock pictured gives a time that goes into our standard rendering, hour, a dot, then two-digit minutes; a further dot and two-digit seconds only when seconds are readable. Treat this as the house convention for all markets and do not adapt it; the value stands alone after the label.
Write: 11.40
